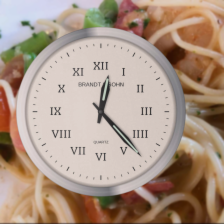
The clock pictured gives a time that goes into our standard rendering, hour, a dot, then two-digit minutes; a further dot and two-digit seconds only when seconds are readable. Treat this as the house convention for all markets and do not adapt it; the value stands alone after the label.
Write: 12.23
